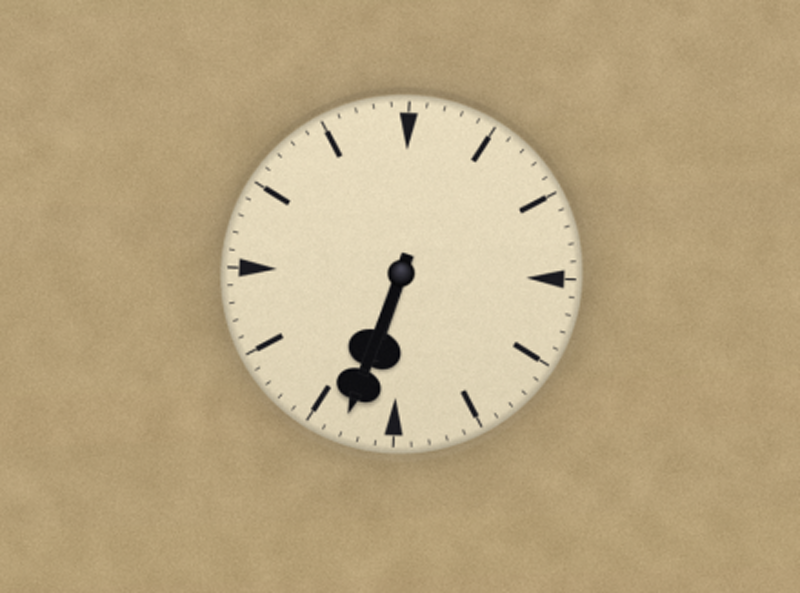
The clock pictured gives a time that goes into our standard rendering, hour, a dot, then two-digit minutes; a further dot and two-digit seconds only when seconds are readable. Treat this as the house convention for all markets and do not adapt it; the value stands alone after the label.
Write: 6.33
